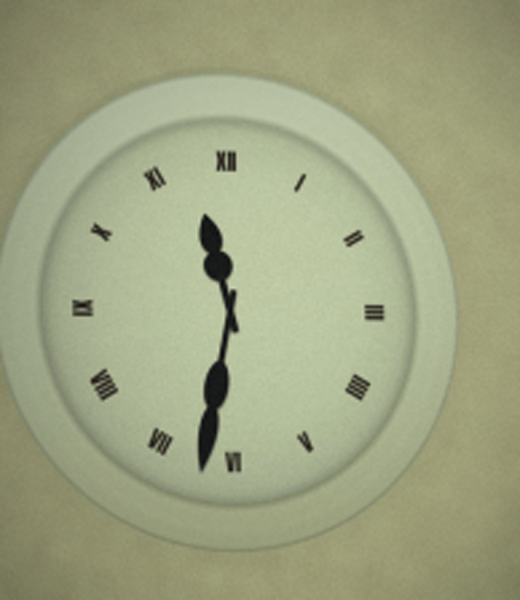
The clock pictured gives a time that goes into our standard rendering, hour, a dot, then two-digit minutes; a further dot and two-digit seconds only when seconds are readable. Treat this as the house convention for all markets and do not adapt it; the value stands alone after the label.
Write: 11.32
